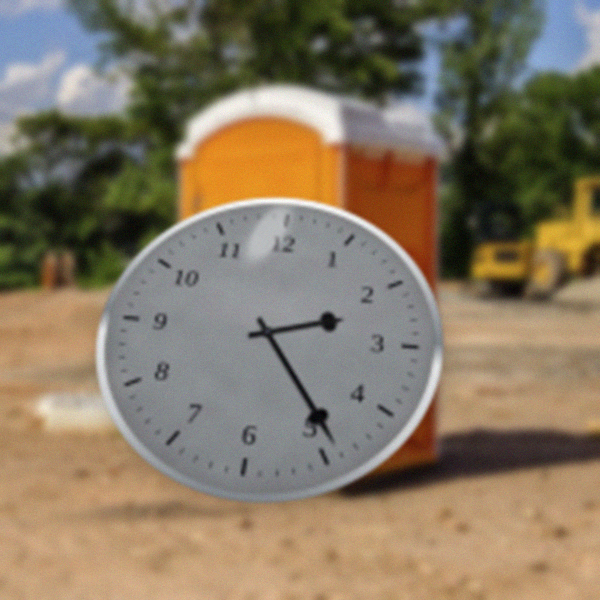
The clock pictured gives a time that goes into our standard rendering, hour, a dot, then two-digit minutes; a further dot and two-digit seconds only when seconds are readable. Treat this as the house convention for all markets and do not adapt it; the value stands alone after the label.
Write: 2.24
